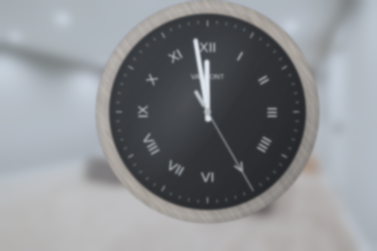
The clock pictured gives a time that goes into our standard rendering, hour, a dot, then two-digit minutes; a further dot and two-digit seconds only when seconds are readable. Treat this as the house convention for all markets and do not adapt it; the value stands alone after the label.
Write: 11.58.25
